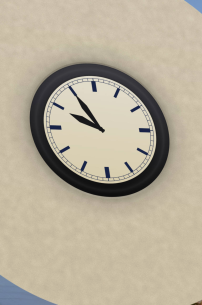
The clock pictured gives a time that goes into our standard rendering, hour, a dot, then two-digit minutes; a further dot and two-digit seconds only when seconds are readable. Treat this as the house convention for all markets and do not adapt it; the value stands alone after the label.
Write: 9.55
